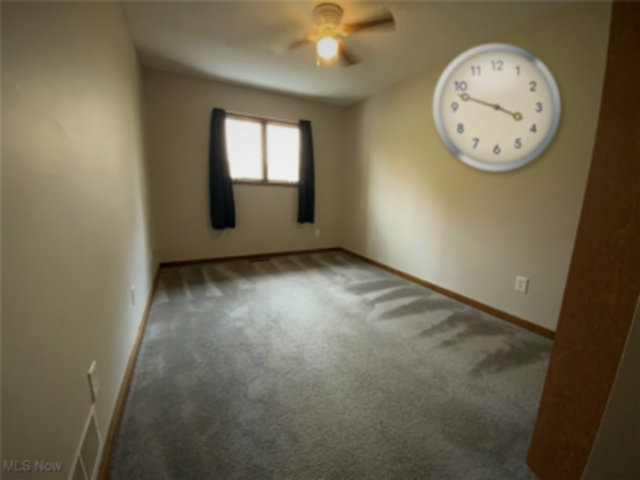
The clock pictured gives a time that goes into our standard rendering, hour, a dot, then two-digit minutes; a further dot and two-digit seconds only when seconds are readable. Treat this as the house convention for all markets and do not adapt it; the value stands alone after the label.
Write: 3.48
